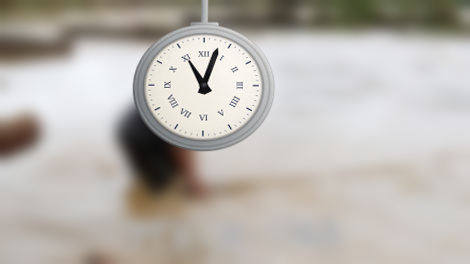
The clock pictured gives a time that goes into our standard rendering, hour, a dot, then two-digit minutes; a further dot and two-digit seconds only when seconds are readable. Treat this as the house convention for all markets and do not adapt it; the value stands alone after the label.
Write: 11.03
